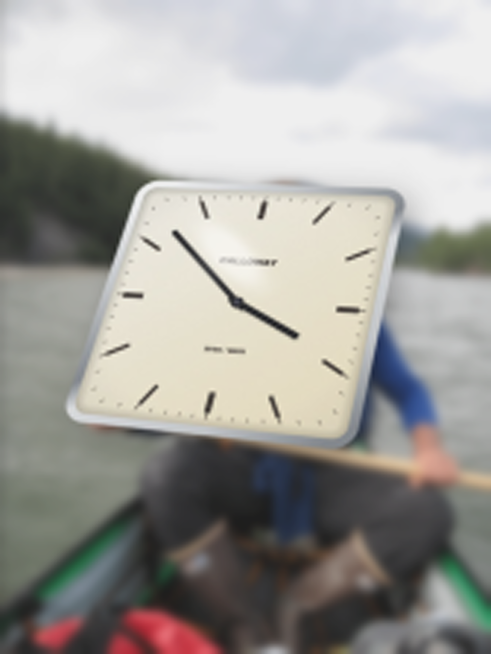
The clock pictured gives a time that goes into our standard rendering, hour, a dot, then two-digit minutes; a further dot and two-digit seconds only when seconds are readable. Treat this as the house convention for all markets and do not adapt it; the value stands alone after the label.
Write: 3.52
